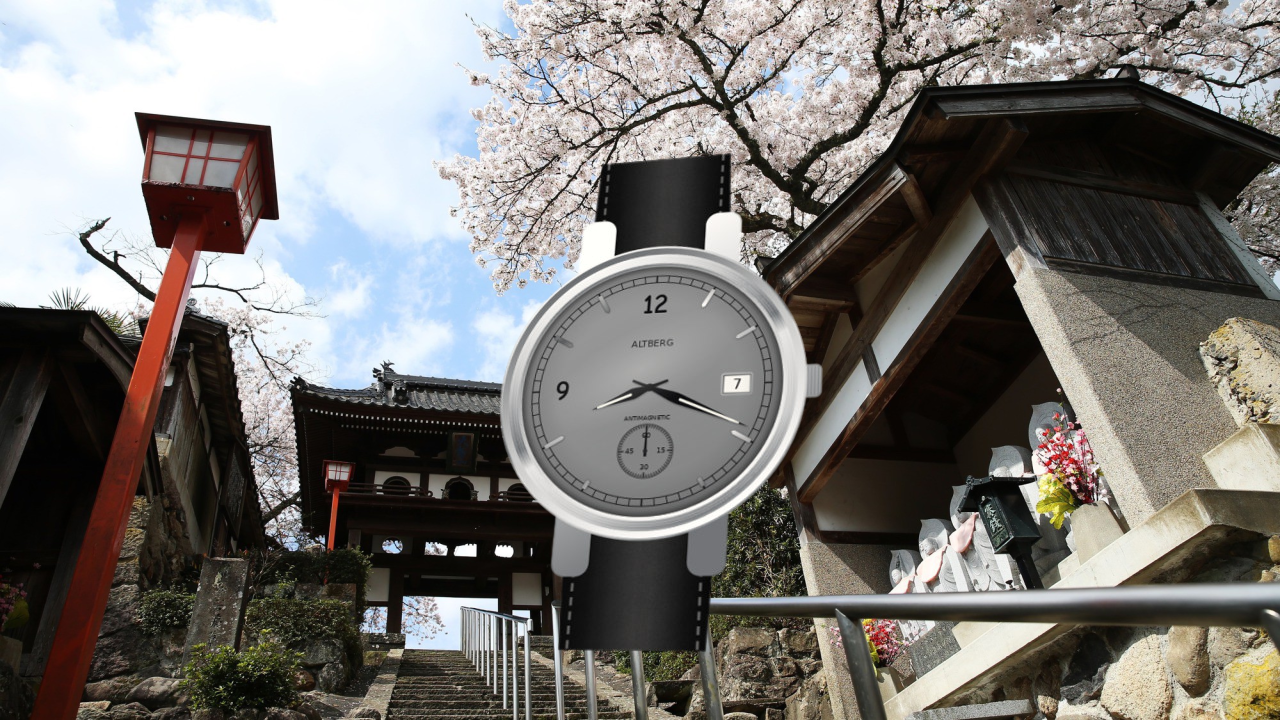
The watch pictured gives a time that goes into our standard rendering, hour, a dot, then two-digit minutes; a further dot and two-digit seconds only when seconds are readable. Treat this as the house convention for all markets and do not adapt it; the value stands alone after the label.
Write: 8.19
